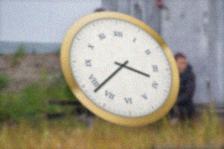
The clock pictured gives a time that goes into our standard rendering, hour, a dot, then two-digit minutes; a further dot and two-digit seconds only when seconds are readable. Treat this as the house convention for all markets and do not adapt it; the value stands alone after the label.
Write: 3.38
